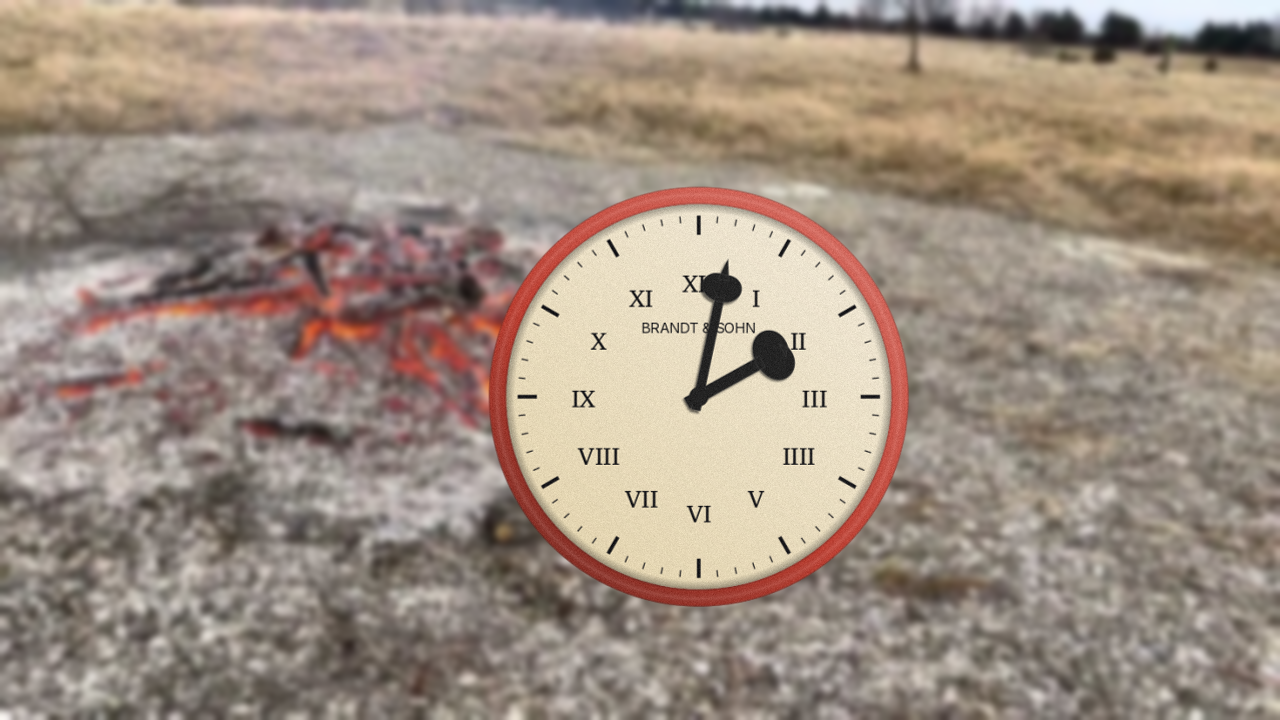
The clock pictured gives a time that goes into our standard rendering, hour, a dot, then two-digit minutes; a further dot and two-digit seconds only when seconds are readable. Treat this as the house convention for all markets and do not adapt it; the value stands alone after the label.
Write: 2.02
